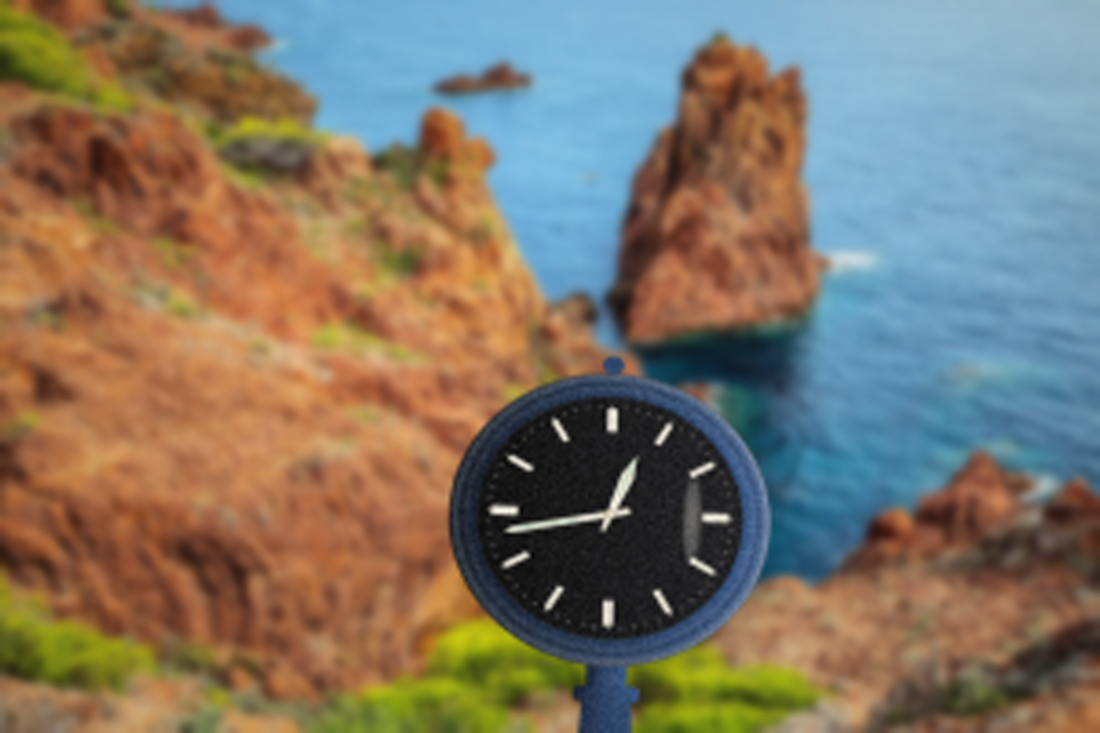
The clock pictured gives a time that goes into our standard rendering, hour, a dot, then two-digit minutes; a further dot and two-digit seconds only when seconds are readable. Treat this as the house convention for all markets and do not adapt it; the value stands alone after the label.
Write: 12.43
